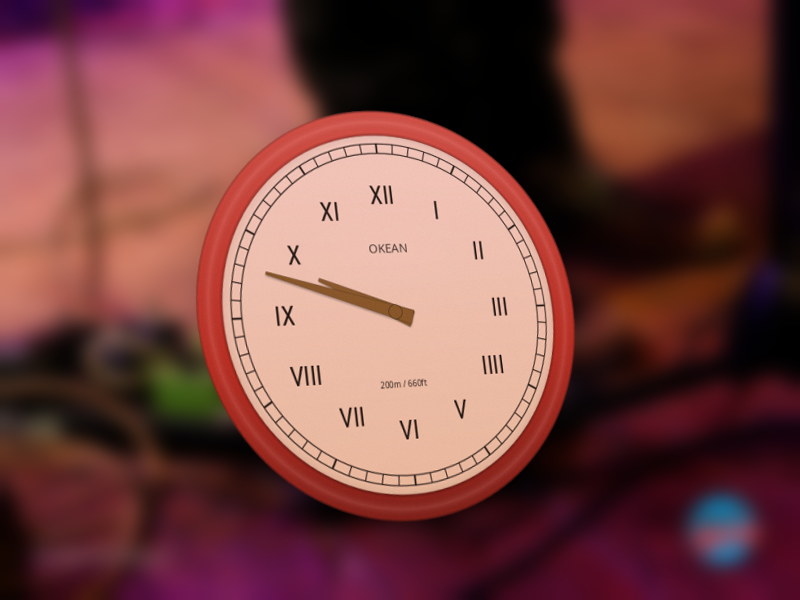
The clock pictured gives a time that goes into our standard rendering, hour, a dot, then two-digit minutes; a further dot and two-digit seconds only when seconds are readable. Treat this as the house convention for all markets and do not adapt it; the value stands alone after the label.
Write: 9.48
